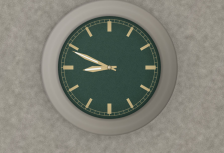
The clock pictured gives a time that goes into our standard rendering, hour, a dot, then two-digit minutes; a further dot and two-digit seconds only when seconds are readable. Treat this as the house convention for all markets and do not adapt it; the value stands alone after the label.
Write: 8.49
